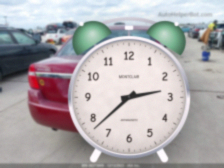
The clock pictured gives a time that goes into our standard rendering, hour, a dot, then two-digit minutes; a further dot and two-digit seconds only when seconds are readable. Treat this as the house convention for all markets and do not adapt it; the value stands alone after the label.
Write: 2.38
